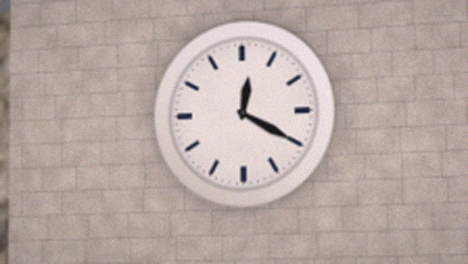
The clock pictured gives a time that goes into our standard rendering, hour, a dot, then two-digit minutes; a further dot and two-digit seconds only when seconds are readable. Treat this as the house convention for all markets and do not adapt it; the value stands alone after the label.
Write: 12.20
